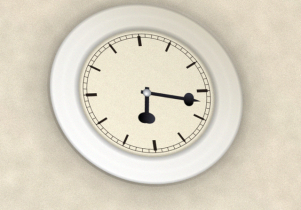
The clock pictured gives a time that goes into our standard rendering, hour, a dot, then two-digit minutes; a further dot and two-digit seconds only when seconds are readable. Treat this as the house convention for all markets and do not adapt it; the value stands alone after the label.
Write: 6.17
